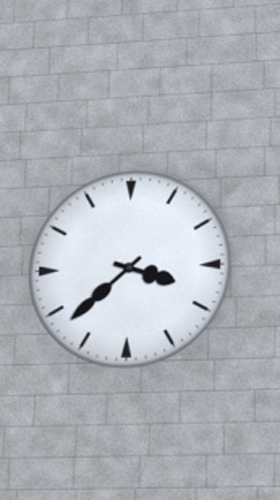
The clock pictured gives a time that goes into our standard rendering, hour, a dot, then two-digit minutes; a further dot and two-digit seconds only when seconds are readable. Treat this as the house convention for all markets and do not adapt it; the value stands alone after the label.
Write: 3.38
